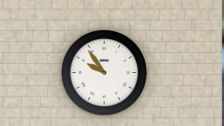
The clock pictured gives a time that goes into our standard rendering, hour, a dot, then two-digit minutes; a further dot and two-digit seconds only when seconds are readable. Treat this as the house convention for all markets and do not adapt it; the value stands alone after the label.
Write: 9.54
